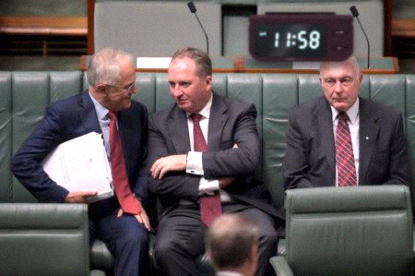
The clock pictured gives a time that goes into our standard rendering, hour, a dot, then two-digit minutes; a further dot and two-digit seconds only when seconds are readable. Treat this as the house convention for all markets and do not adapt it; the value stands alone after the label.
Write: 11.58
